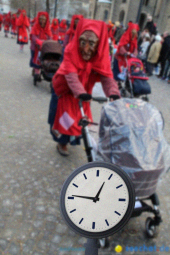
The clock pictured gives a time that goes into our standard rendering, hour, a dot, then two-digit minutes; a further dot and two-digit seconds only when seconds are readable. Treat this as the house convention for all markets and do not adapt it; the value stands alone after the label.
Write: 12.46
